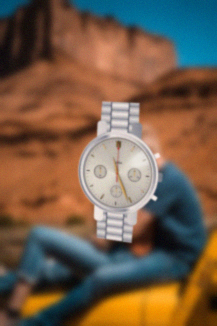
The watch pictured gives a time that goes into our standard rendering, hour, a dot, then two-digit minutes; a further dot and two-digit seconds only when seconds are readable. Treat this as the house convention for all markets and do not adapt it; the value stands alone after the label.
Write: 11.26
